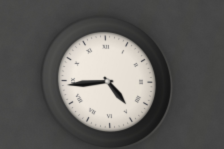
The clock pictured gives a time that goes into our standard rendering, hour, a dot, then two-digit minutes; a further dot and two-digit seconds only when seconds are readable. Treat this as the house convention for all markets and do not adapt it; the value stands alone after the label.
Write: 4.44
